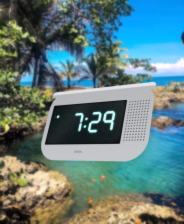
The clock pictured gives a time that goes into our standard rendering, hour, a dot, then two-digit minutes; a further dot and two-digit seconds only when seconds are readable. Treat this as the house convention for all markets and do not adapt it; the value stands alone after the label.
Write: 7.29
